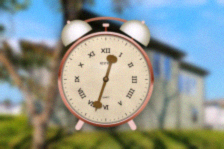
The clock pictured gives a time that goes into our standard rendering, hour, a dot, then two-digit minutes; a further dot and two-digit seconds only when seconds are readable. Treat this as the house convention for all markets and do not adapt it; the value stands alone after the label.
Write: 12.33
